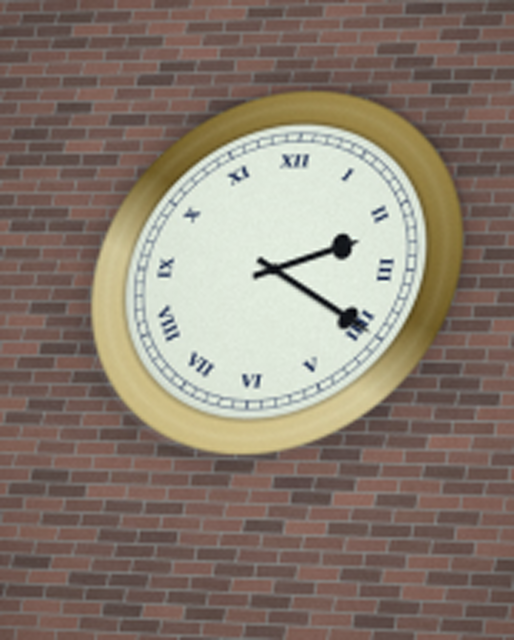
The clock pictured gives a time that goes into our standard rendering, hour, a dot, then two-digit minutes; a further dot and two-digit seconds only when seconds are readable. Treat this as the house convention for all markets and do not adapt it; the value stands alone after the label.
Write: 2.20
